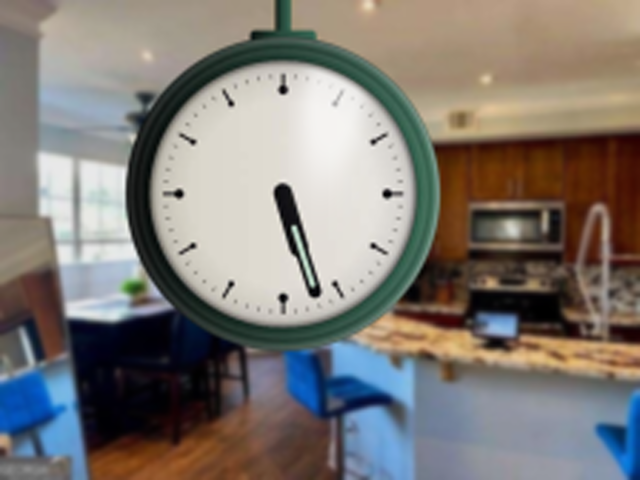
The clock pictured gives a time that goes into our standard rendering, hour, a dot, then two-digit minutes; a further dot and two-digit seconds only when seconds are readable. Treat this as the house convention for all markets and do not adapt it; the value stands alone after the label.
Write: 5.27
